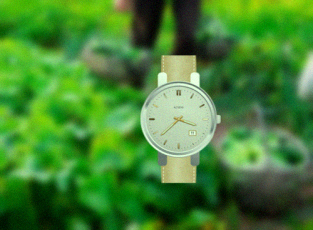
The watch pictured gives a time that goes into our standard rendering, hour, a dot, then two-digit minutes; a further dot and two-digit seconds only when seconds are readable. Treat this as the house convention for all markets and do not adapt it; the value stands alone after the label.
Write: 3.38
